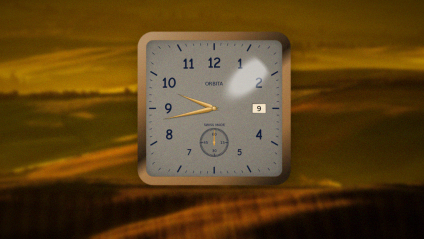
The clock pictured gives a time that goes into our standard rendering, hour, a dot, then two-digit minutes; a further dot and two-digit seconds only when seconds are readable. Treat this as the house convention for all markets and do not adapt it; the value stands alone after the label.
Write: 9.43
